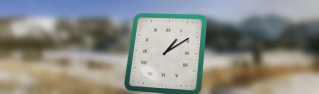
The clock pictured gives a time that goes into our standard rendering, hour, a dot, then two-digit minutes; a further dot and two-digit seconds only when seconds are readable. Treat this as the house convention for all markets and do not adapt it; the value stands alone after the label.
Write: 1.09
